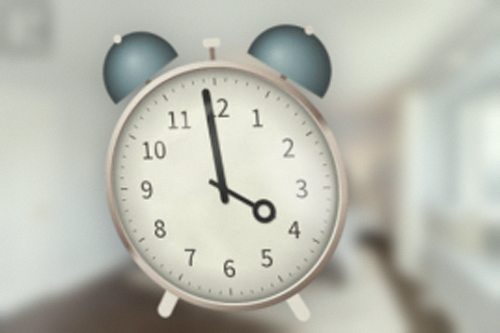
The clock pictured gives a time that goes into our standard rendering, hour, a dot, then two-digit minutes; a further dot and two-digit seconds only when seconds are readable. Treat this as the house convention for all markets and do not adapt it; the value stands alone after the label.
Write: 3.59
